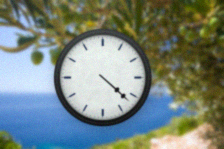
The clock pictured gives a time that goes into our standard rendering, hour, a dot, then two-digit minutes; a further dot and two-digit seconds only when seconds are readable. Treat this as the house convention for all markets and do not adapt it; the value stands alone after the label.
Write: 4.22
